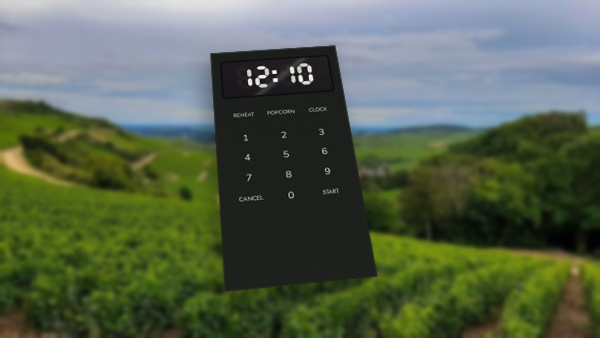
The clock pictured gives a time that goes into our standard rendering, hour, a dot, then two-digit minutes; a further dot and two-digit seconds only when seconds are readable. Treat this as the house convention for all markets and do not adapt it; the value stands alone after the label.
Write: 12.10
